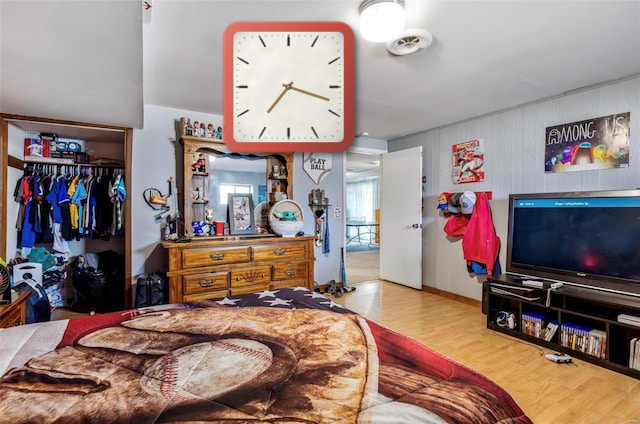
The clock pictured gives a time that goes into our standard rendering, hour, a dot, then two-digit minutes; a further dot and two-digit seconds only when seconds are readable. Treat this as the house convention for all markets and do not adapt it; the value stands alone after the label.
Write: 7.18
